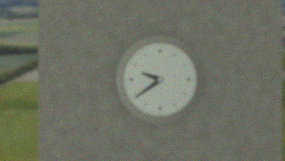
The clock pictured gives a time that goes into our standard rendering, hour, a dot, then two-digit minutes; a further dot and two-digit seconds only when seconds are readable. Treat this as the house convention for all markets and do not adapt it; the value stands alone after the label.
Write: 9.39
